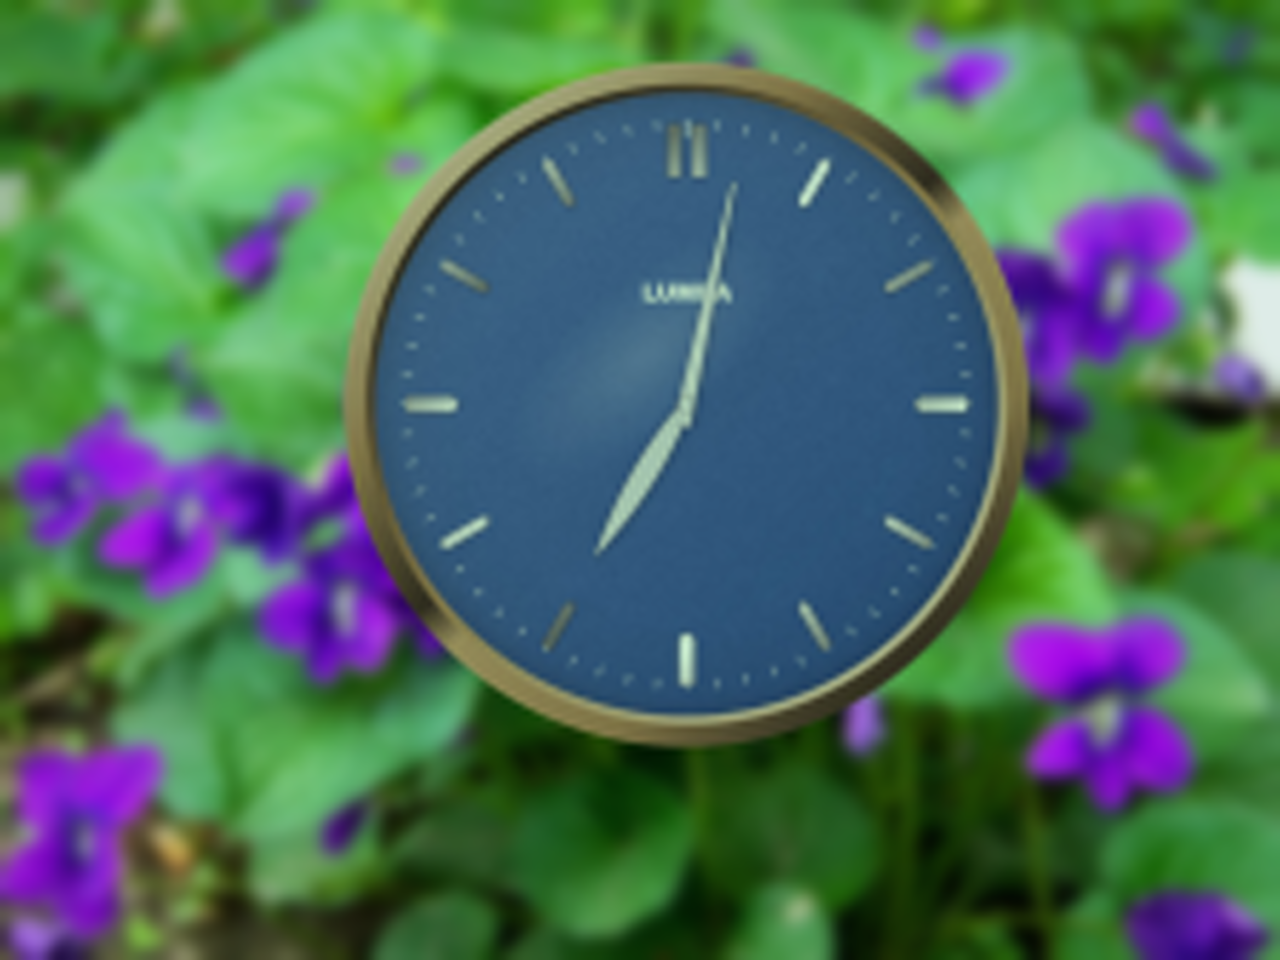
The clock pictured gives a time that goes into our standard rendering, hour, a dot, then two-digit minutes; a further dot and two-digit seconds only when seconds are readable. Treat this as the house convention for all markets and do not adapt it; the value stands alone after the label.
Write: 7.02
